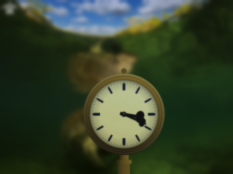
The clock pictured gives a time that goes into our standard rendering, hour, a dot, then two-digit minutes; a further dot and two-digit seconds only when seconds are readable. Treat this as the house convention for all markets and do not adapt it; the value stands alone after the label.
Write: 3.19
